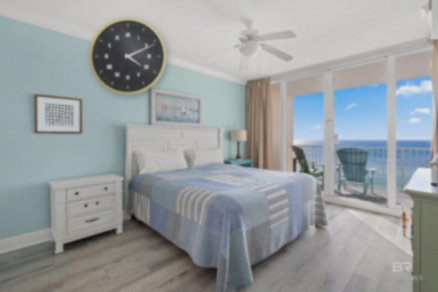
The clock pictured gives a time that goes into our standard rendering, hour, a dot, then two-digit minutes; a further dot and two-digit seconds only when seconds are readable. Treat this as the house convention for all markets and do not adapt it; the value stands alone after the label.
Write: 4.11
